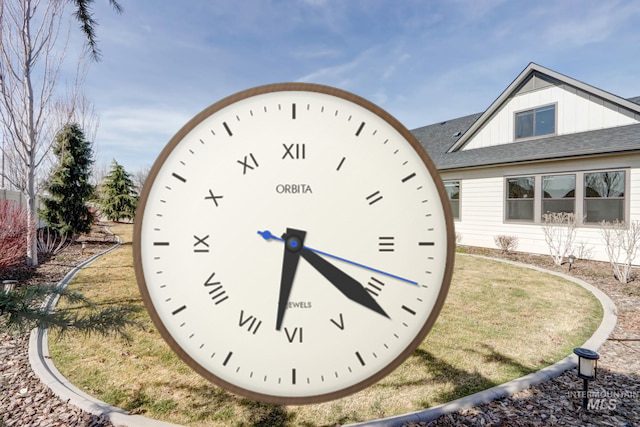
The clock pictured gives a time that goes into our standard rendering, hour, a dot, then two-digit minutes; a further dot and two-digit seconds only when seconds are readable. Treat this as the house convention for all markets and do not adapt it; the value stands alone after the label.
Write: 6.21.18
